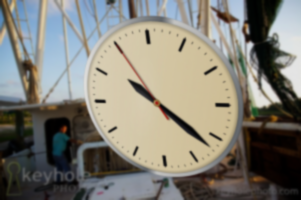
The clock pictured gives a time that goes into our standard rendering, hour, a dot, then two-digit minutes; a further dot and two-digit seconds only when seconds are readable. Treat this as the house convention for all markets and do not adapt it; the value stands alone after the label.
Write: 10.21.55
